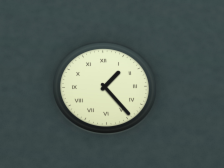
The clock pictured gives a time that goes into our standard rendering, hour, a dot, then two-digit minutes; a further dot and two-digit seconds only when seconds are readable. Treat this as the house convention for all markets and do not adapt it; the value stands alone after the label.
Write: 1.24
